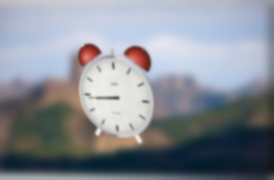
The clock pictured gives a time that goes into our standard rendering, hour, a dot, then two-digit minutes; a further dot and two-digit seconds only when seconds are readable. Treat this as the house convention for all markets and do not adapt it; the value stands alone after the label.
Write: 8.44
